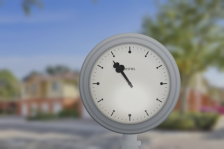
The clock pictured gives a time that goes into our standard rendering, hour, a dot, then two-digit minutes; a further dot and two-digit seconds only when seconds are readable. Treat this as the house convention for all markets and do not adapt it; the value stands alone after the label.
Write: 10.54
